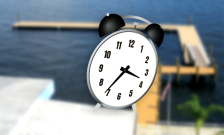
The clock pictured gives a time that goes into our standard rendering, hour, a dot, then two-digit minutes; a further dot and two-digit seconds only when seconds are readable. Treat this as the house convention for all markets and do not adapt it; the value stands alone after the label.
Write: 3.36
